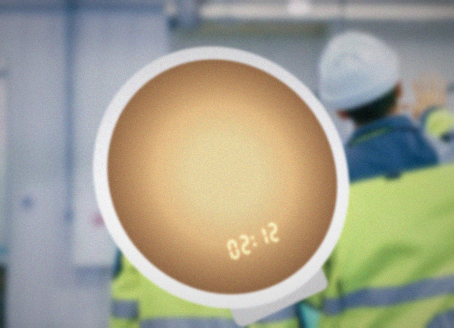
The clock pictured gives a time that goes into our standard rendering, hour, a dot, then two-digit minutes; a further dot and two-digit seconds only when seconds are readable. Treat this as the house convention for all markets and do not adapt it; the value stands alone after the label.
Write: 2.12
